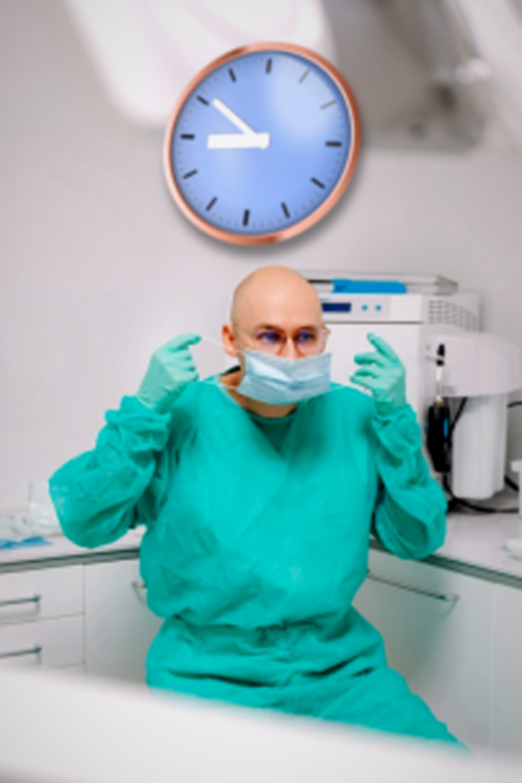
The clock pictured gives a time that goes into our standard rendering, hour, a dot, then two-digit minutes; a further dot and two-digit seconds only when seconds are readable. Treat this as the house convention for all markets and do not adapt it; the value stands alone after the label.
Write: 8.51
